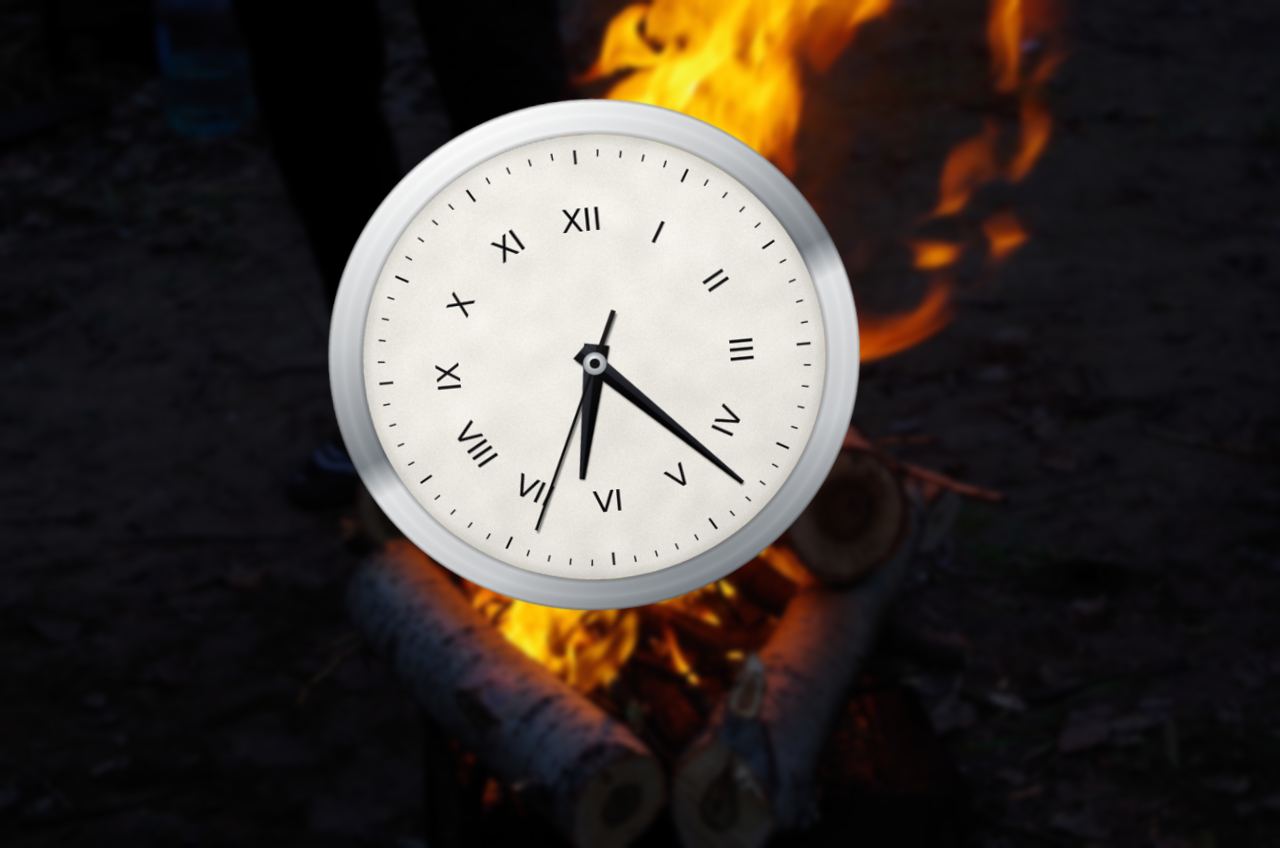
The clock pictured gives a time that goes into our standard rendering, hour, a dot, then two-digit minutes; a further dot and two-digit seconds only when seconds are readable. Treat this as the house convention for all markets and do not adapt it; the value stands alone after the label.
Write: 6.22.34
